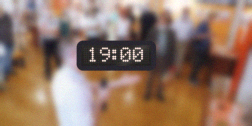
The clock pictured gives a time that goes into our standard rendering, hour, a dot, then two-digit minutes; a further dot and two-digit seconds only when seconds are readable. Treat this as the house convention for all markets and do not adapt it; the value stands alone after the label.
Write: 19.00
